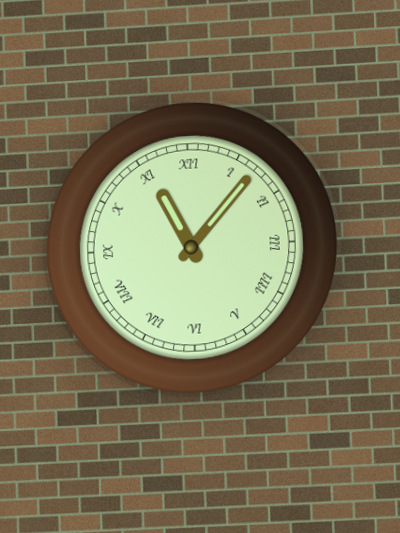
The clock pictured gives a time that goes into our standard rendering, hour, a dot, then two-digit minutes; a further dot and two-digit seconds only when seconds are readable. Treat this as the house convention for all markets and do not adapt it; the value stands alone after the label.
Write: 11.07
